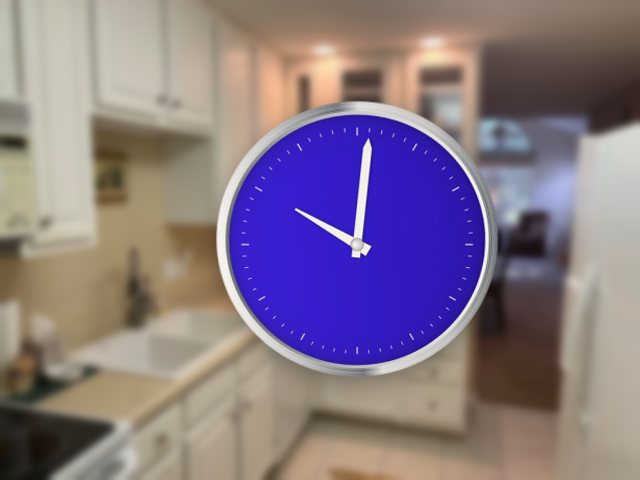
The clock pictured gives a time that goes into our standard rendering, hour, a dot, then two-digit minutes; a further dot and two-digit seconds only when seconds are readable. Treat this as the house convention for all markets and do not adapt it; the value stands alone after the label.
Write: 10.01
